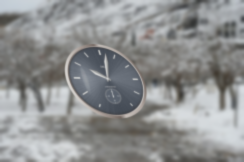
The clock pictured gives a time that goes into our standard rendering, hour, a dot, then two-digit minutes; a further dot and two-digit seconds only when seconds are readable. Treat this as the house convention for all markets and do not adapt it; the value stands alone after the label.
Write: 10.02
